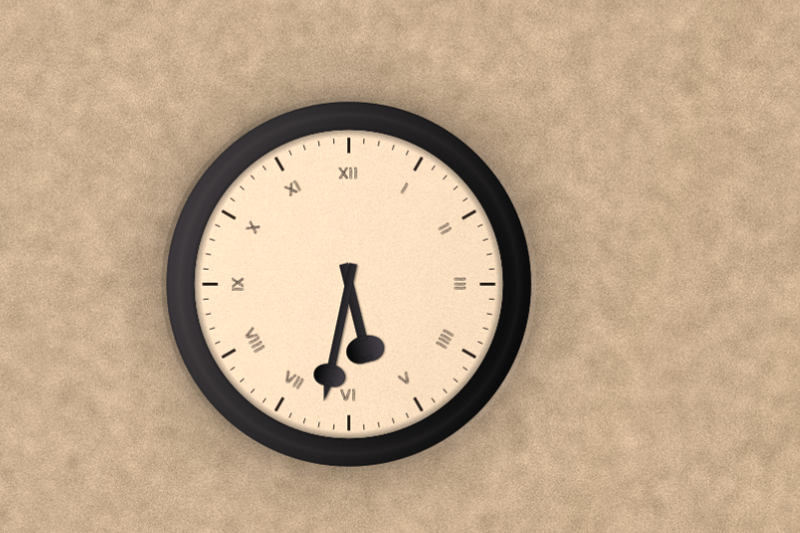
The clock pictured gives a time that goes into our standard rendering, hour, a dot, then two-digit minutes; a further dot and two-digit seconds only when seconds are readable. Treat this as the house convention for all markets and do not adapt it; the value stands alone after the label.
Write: 5.32
